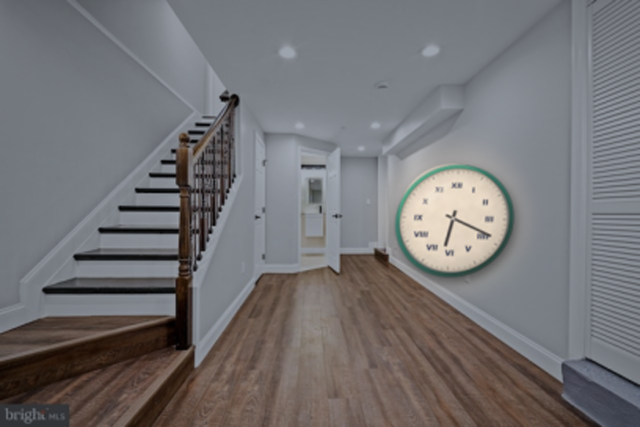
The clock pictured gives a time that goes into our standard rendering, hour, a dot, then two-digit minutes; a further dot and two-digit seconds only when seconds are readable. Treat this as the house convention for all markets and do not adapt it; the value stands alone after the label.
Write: 6.19
